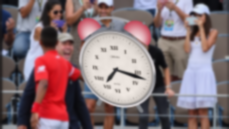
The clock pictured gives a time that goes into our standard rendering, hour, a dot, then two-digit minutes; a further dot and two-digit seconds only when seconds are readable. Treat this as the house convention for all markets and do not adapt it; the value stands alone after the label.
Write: 7.17
